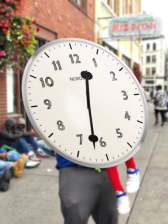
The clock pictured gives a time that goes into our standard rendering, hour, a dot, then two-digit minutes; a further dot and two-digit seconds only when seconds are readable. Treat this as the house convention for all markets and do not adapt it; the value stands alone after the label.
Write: 12.32
